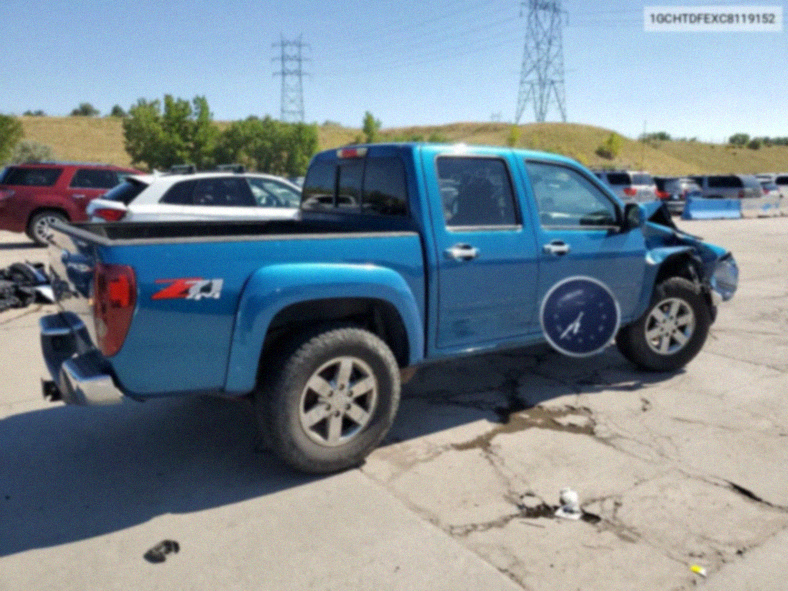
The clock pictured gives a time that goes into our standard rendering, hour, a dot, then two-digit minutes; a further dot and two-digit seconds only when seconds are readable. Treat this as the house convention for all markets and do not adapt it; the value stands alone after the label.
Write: 6.37
